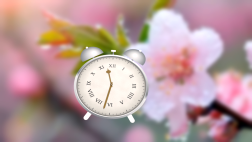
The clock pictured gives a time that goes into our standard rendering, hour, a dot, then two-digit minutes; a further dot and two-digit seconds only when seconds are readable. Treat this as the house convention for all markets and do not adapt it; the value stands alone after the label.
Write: 11.32
